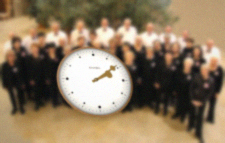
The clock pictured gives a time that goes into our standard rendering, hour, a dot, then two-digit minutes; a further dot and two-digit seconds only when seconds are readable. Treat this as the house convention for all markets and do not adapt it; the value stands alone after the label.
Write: 2.09
